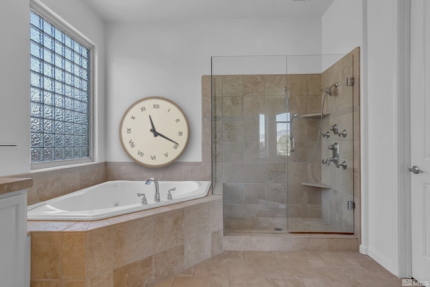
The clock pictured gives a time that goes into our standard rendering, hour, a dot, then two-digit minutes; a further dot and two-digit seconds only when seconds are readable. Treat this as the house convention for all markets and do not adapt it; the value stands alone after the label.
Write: 11.19
